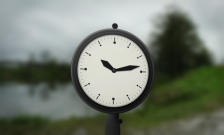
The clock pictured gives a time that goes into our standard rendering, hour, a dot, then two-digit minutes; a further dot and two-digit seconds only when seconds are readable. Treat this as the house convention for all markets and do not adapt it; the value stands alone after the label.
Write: 10.13
